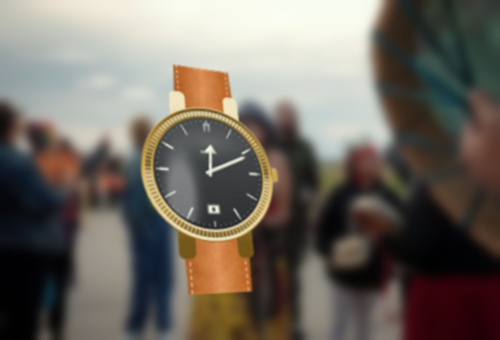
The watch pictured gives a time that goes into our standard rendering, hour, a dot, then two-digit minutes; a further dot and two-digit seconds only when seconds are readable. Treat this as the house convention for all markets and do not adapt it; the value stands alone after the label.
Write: 12.11
